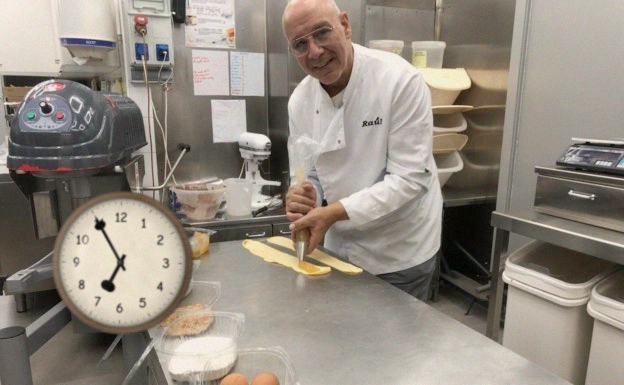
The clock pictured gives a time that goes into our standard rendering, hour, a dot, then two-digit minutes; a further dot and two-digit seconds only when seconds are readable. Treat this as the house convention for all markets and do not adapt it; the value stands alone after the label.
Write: 6.55
